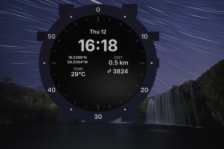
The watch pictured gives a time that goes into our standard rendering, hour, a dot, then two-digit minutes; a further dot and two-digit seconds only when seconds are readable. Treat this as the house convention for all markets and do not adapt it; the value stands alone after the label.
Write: 16.18
